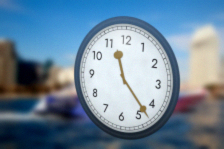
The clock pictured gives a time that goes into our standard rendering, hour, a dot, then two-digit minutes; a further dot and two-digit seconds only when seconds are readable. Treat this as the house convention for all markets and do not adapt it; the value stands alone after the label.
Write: 11.23
